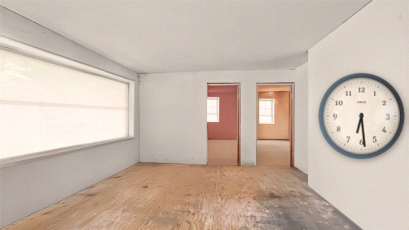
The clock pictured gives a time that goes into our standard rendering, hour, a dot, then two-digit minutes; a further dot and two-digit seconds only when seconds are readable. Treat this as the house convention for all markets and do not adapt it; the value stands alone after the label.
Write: 6.29
